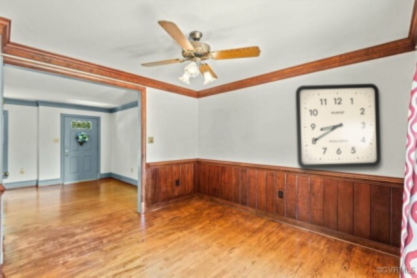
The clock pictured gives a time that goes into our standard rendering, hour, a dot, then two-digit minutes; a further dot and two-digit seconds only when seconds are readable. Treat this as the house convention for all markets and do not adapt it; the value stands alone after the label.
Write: 8.40
